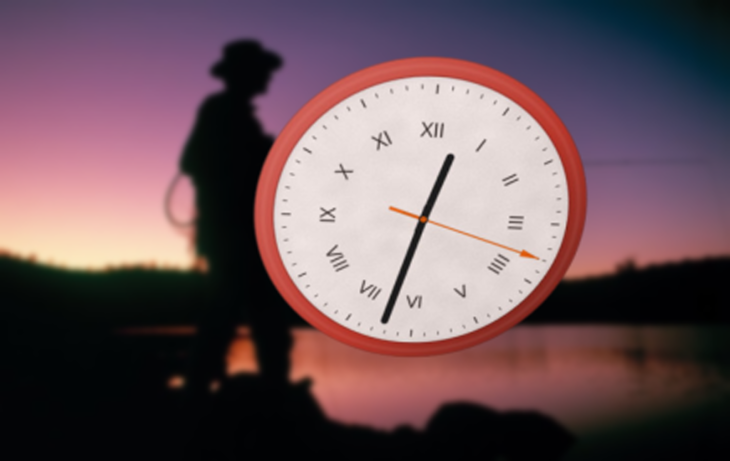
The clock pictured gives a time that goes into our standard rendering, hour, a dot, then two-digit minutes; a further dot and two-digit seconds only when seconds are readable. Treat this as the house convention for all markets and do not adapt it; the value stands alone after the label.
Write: 12.32.18
